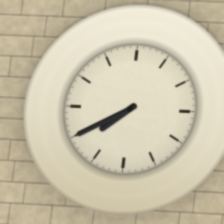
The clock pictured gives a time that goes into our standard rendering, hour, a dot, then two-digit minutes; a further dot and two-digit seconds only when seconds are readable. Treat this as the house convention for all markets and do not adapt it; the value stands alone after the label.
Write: 7.40
